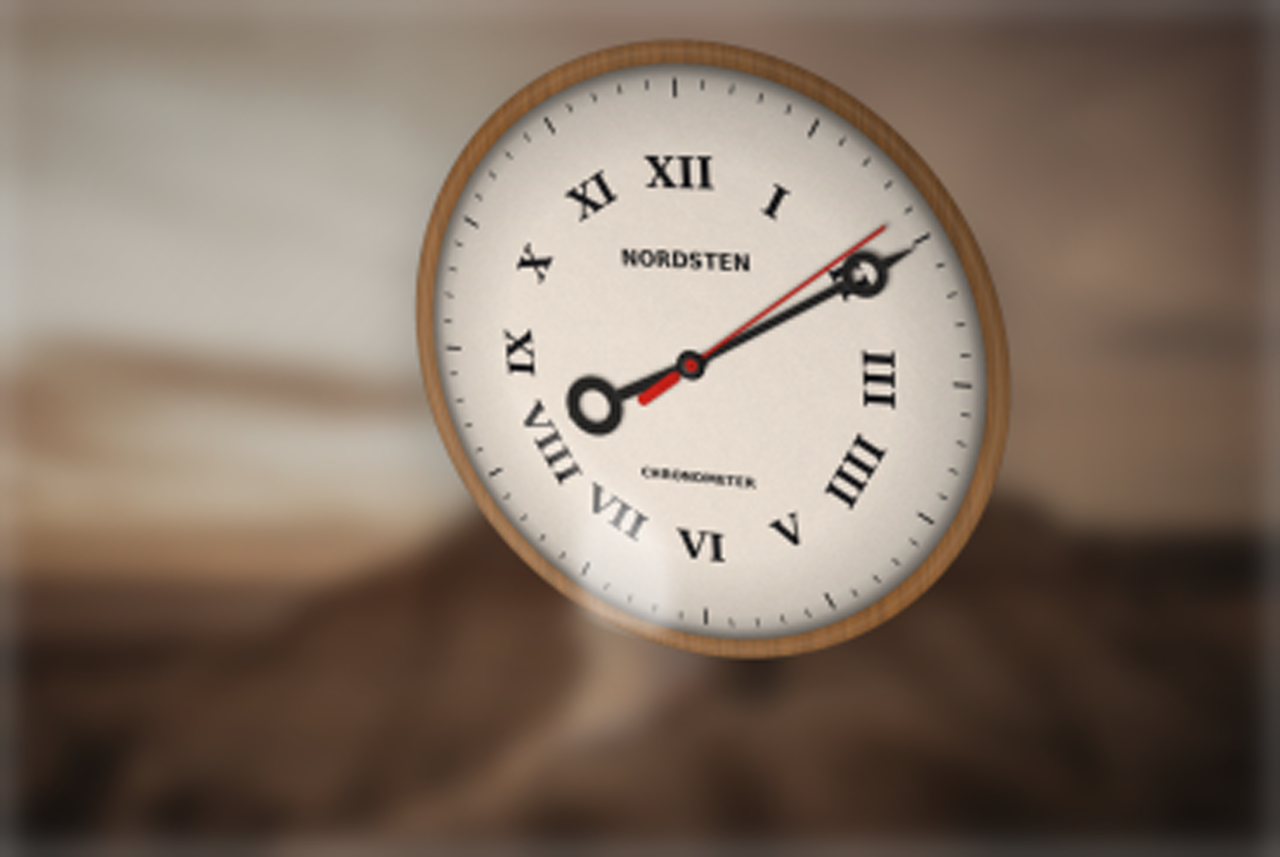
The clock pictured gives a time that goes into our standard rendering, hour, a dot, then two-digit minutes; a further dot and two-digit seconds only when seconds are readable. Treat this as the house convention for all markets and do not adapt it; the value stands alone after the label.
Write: 8.10.09
